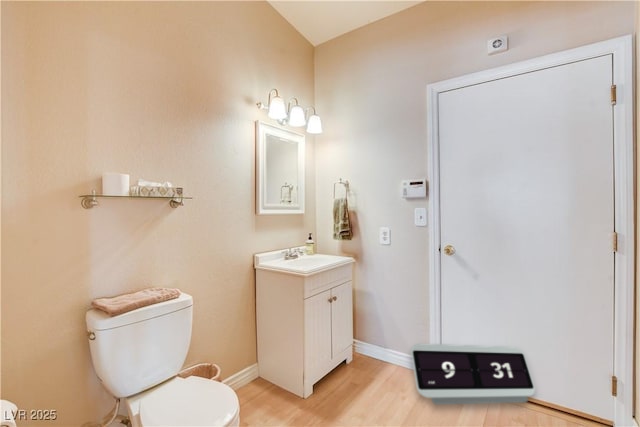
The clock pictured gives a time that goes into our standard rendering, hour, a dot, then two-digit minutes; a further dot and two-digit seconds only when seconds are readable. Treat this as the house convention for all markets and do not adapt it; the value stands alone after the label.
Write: 9.31
